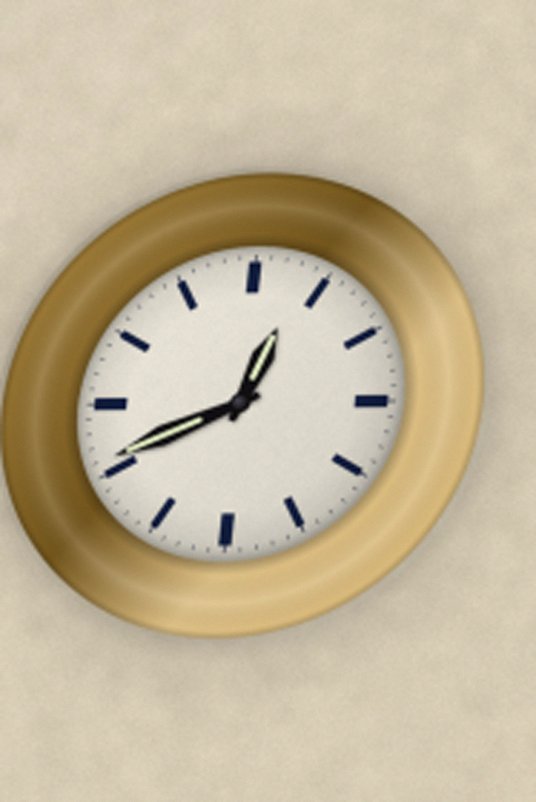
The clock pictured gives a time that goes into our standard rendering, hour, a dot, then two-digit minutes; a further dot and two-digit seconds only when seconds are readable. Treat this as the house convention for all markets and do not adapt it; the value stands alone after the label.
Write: 12.41
